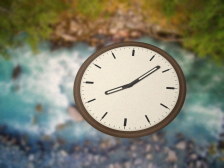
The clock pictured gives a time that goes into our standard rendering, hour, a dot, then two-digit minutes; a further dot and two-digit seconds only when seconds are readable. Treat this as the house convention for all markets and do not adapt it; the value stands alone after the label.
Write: 8.08
